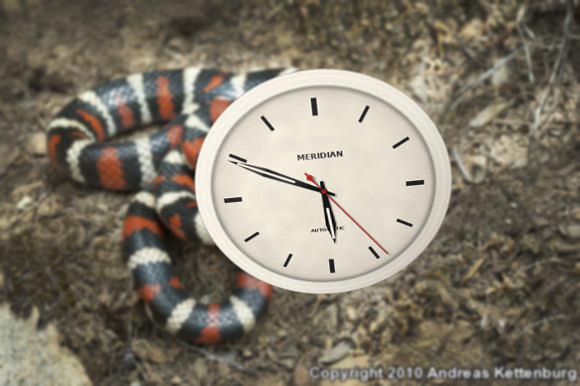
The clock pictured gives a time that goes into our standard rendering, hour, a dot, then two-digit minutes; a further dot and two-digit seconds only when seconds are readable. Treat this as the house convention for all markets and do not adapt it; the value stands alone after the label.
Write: 5.49.24
